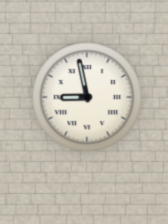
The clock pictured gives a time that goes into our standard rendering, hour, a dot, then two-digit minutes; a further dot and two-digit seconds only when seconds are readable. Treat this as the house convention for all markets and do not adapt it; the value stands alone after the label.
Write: 8.58
